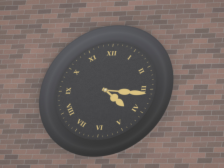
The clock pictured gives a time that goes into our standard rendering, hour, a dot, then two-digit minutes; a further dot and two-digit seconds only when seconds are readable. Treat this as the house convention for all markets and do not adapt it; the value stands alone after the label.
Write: 4.16
